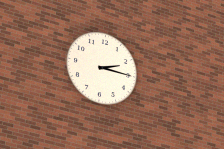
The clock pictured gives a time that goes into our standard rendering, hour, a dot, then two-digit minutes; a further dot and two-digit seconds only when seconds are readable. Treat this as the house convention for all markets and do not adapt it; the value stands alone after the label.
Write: 2.15
